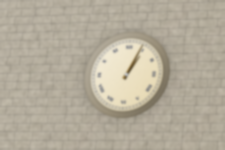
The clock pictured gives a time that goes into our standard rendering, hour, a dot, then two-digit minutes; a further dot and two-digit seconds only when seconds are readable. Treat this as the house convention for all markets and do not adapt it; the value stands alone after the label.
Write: 1.04
